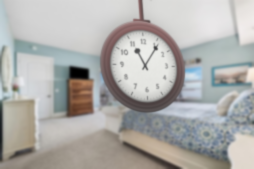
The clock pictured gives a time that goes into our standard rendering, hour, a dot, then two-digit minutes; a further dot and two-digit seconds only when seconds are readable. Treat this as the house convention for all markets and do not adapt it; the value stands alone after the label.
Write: 11.06
